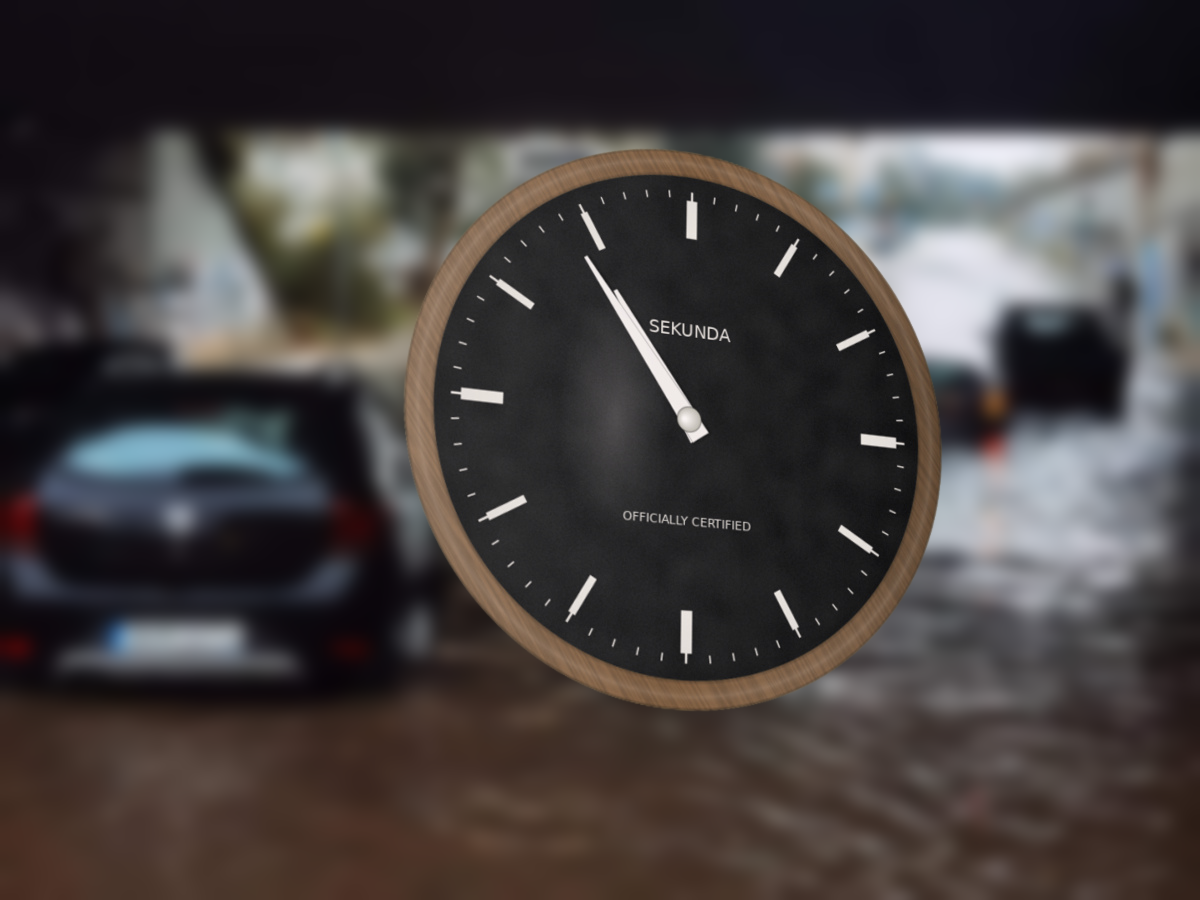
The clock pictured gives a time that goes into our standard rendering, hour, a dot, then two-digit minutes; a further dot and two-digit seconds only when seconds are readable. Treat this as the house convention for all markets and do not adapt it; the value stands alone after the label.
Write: 10.54
